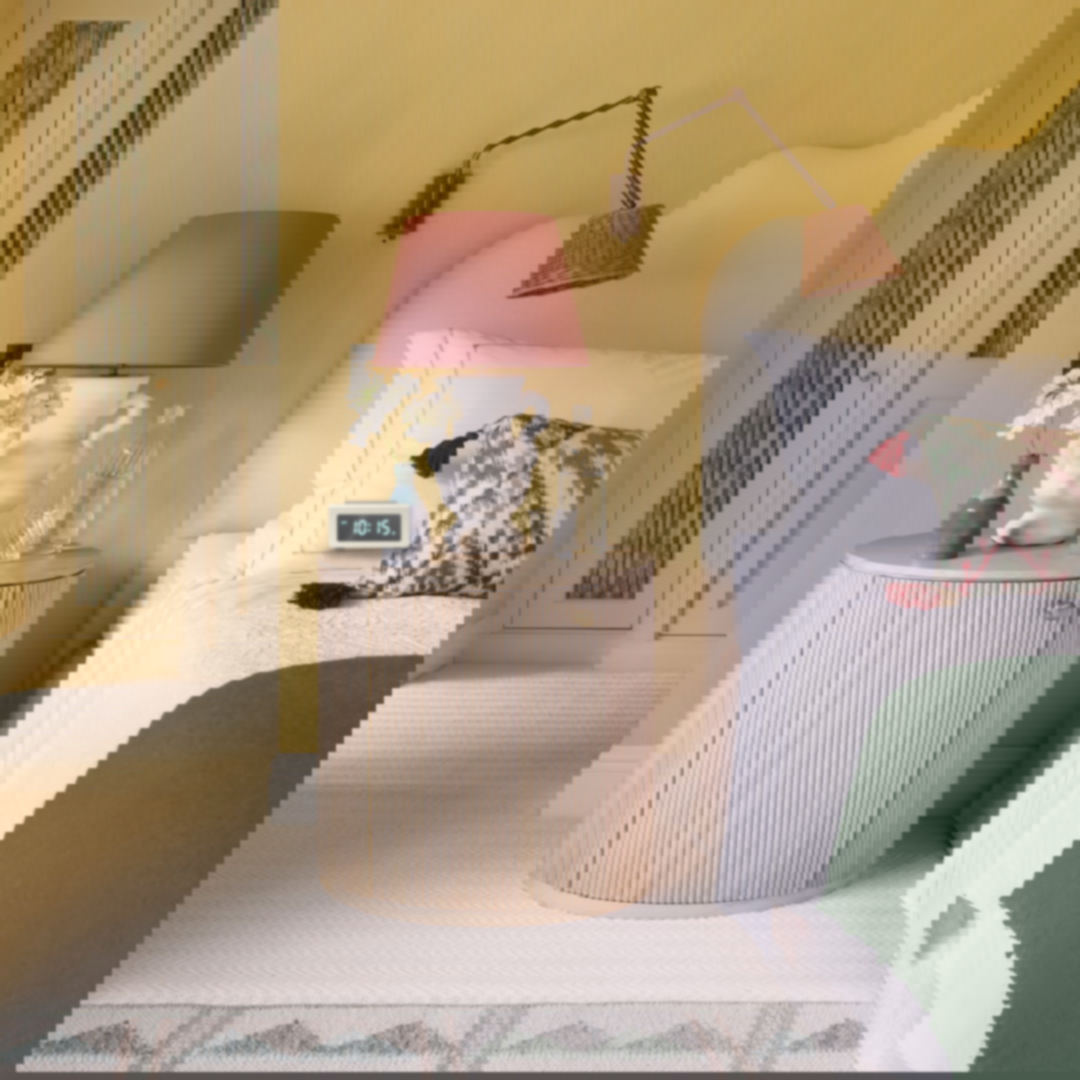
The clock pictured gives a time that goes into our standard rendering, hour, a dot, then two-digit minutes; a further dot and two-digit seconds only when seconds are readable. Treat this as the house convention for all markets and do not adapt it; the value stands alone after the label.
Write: 10.15
